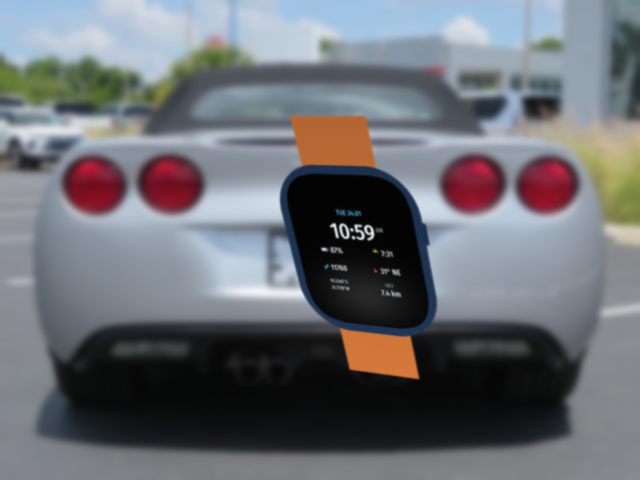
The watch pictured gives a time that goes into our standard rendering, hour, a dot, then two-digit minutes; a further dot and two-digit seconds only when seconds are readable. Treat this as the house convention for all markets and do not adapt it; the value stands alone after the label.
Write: 10.59
